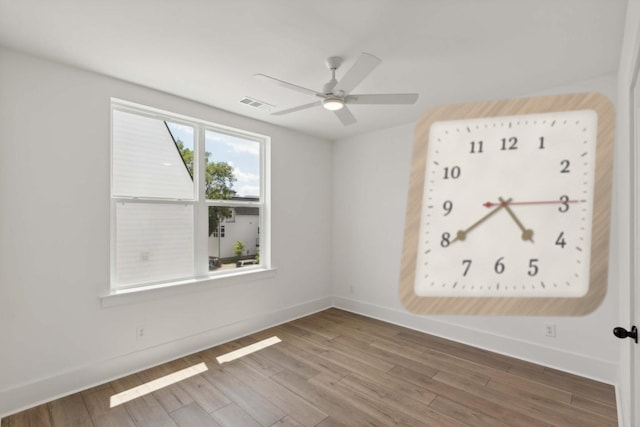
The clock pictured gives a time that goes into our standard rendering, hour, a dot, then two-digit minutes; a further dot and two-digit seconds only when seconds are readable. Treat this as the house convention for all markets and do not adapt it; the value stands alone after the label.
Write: 4.39.15
